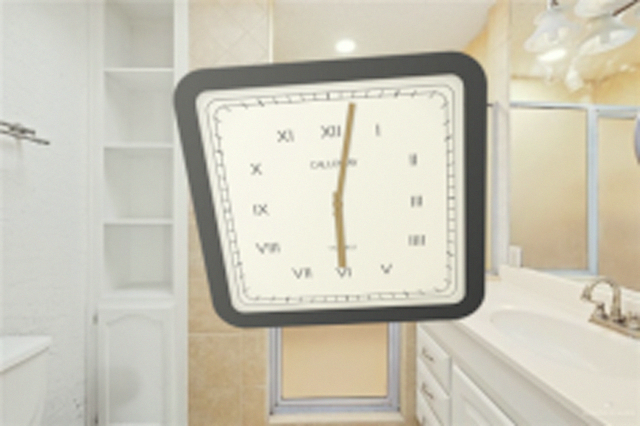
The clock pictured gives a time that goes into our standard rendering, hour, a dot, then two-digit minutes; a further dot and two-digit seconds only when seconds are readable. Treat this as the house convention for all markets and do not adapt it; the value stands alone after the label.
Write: 6.02
